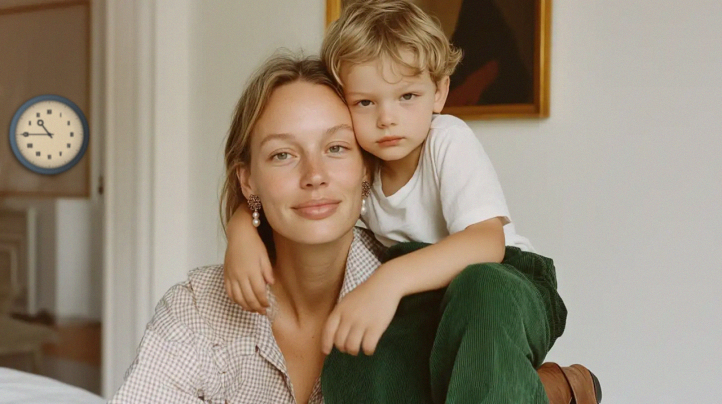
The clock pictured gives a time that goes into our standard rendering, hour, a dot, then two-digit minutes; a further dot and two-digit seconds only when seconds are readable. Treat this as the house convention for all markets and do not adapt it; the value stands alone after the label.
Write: 10.45
